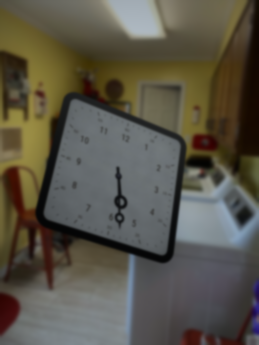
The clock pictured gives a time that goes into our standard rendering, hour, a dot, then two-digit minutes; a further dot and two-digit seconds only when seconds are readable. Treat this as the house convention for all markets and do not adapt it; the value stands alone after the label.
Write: 5.28
